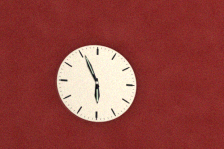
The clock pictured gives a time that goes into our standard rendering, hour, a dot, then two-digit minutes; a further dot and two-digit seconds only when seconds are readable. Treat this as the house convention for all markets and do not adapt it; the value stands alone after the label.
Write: 5.56
